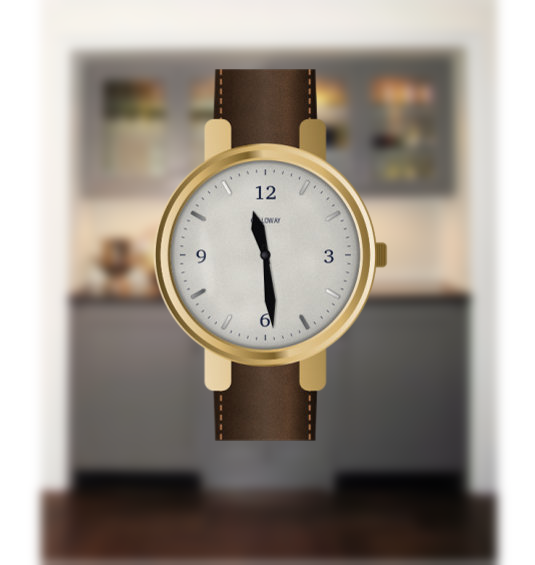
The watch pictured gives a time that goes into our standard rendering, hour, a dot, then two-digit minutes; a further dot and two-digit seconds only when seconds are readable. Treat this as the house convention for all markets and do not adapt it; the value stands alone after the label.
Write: 11.29
